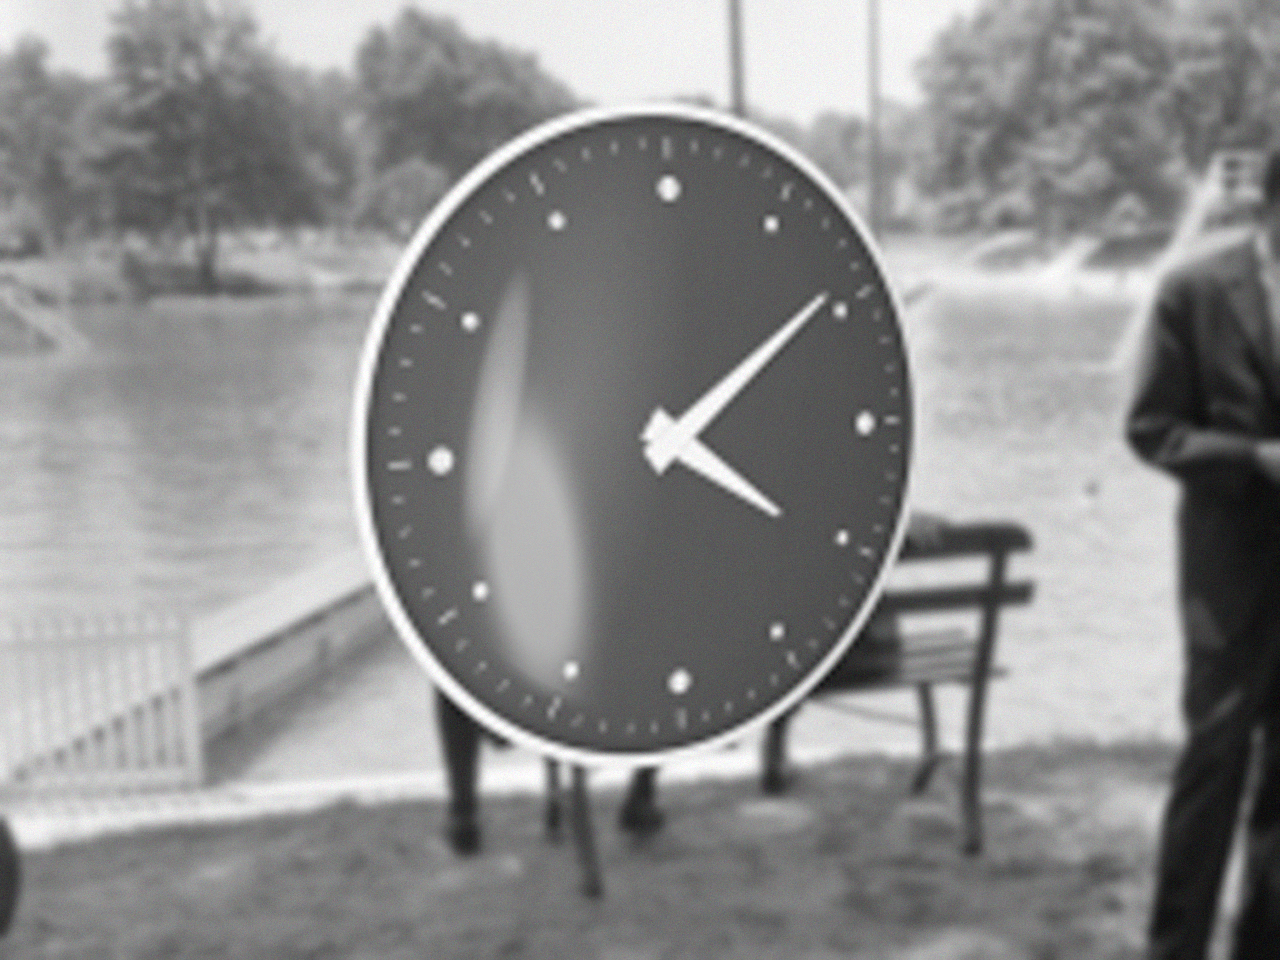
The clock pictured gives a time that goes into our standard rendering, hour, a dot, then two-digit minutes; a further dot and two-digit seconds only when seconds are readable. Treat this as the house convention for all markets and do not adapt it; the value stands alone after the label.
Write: 4.09
